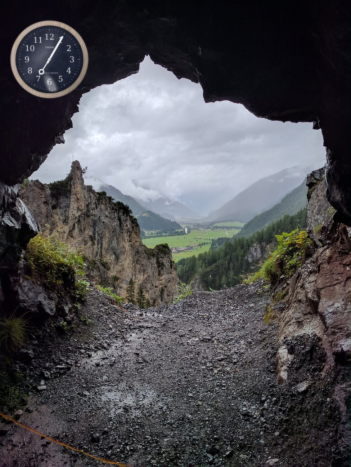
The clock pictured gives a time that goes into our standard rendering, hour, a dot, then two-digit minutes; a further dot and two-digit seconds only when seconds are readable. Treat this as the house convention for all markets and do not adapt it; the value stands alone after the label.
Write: 7.05
